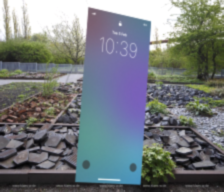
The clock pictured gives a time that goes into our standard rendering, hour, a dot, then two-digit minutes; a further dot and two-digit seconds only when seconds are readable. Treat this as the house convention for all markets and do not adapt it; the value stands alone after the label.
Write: 10.39
